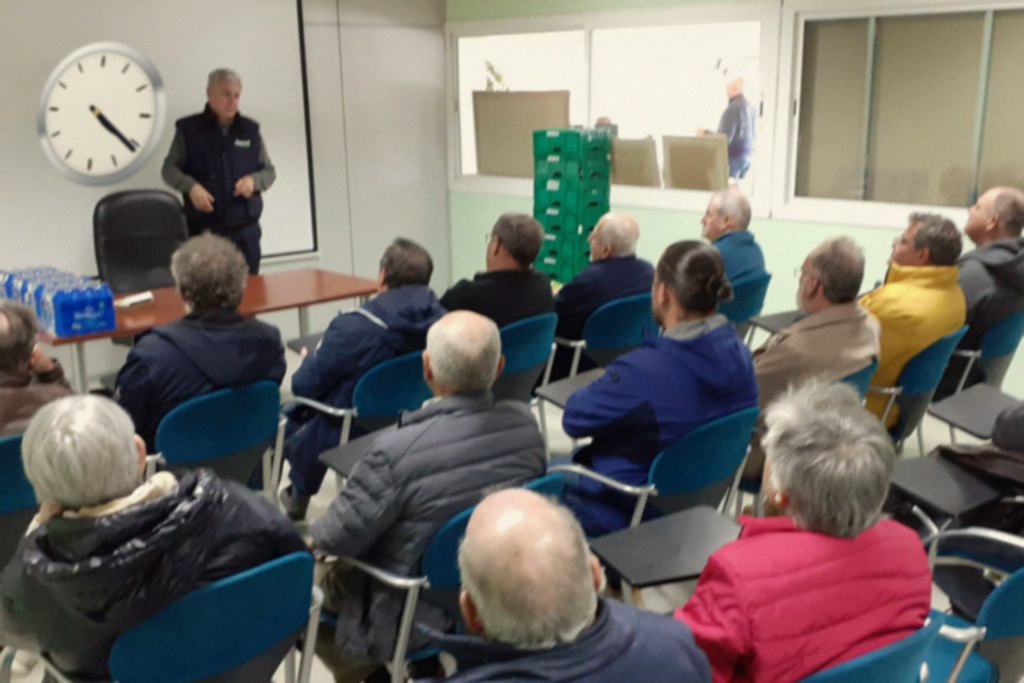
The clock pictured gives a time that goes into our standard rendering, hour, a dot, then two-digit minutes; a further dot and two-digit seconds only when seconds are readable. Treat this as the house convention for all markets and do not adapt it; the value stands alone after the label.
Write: 4.21
